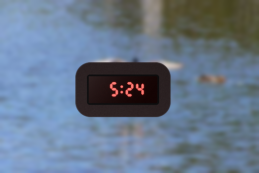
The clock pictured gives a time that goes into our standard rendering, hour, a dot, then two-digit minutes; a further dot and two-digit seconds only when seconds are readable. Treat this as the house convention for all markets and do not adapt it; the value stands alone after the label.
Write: 5.24
